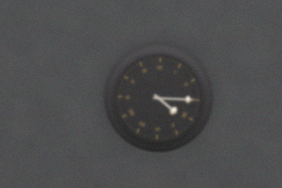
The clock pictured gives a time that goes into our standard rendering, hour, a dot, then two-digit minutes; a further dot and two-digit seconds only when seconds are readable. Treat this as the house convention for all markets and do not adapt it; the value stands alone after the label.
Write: 4.15
